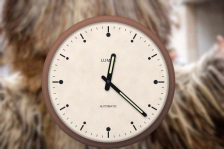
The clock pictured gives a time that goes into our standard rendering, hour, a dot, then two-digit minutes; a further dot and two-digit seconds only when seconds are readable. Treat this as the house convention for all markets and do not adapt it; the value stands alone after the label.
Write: 12.22
